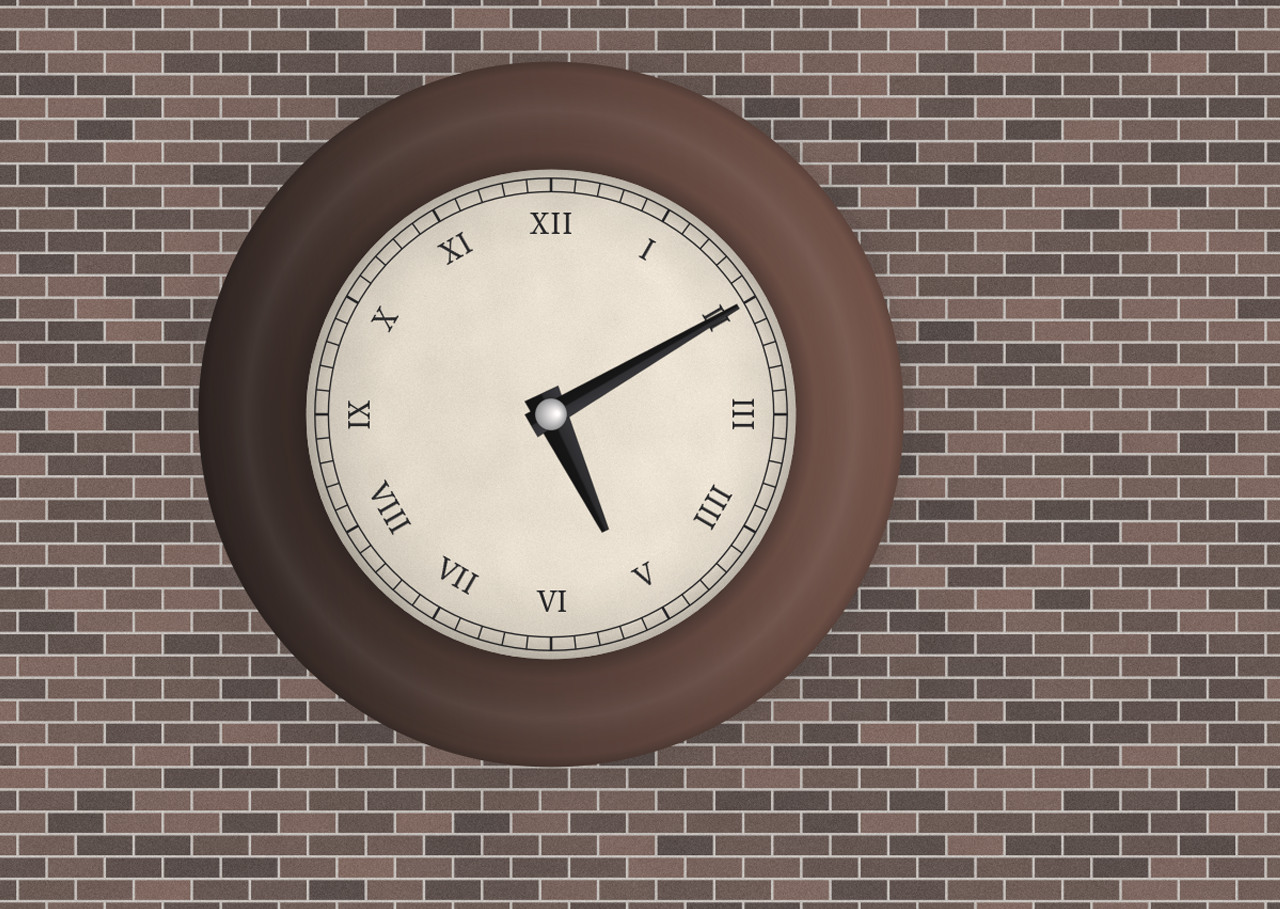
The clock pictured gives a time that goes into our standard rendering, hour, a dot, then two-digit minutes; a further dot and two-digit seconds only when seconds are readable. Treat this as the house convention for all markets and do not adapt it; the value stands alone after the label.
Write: 5.10
